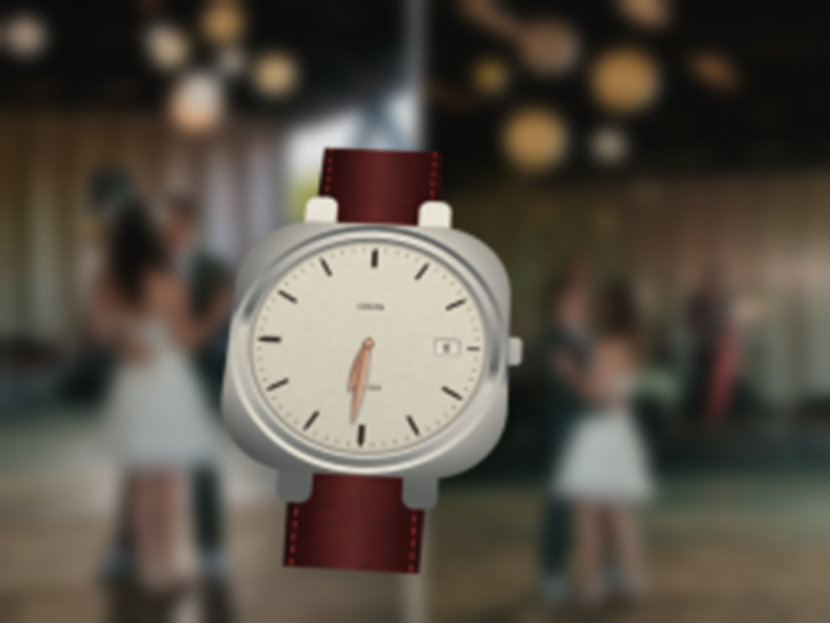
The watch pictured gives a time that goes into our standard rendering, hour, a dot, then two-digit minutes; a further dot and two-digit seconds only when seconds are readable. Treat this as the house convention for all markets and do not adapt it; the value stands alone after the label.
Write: 6.31
